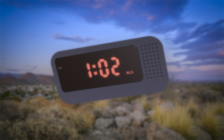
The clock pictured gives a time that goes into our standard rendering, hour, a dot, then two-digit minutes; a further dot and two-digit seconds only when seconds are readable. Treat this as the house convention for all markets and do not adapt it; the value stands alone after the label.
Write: 1.02
